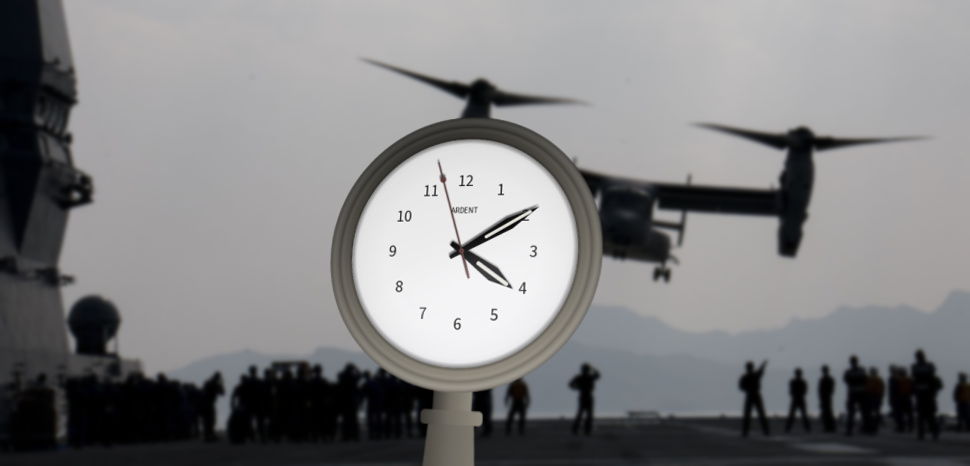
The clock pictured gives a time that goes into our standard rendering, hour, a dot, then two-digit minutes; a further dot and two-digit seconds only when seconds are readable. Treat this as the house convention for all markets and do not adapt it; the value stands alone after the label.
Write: 4.09.57
